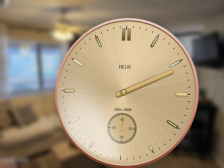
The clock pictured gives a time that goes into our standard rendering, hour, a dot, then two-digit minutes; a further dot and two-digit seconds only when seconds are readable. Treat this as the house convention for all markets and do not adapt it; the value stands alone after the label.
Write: 2.11
